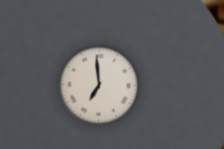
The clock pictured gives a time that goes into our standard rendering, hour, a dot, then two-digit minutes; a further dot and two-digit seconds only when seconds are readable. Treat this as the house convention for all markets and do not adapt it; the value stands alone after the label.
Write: 6.59
